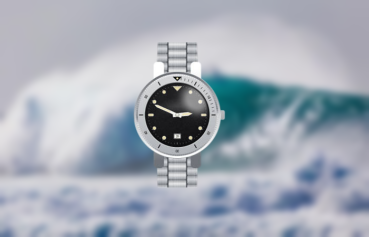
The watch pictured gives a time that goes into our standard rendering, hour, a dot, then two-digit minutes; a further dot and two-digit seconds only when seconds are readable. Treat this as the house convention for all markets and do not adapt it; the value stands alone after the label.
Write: 2.49
